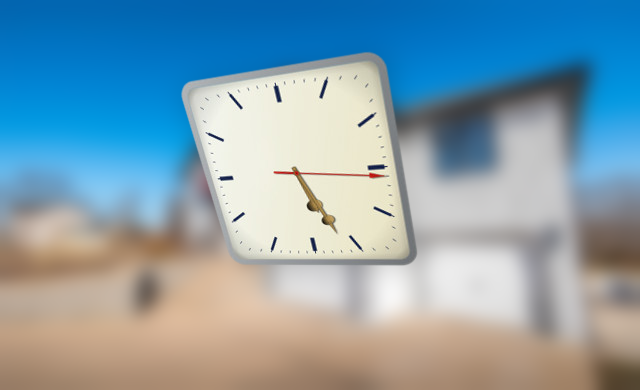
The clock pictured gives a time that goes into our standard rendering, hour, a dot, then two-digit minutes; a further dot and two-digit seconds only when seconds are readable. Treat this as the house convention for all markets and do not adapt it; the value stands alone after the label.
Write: 5.26.16
